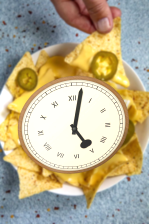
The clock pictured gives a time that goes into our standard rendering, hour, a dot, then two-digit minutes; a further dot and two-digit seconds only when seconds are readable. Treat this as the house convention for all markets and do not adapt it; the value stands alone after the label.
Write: 5.02
